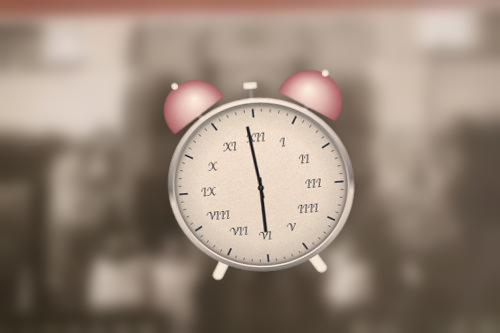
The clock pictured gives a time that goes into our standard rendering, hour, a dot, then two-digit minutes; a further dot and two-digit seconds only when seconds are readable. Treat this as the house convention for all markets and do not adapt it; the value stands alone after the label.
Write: 5.59
